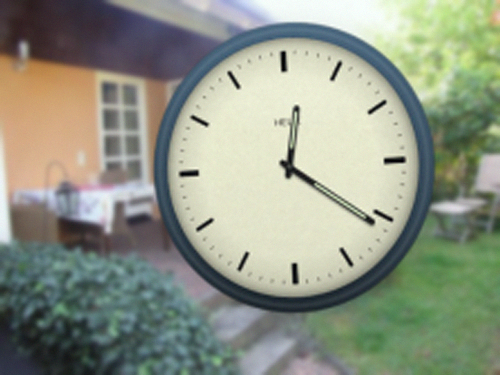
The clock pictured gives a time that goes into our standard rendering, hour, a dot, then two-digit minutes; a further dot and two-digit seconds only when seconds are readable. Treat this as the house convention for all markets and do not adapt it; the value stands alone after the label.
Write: 12.21
